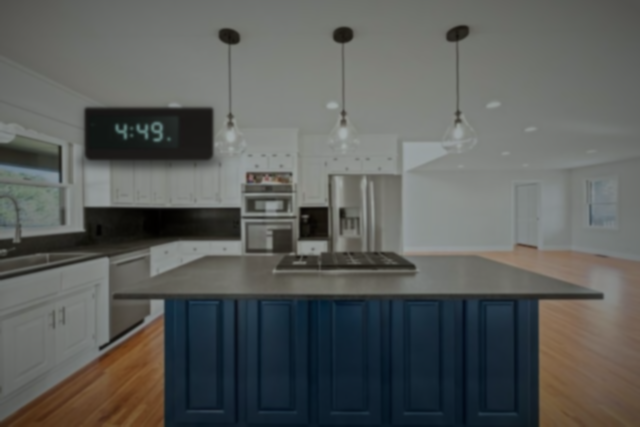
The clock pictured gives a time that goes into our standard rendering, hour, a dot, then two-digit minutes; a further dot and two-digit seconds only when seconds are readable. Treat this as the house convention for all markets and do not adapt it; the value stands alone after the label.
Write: 4.49
